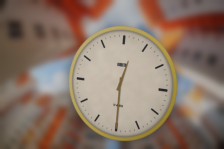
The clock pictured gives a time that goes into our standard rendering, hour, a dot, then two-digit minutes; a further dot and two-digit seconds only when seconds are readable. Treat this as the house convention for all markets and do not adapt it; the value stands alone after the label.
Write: 12.30
